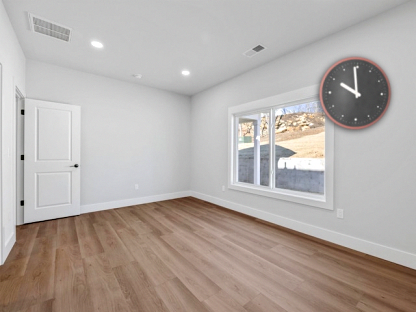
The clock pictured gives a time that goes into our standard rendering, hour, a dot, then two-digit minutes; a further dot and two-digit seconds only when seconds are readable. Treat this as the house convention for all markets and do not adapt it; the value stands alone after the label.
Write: 9.59
